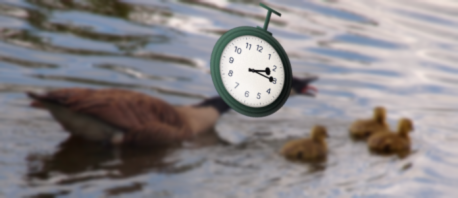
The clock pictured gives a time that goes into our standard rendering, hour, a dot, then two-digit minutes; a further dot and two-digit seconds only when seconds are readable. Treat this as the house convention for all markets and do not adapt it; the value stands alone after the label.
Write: 2.15
